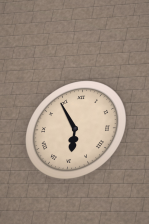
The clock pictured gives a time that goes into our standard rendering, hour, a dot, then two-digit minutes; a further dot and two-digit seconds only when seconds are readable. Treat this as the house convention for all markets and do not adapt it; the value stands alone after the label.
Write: 5.54
